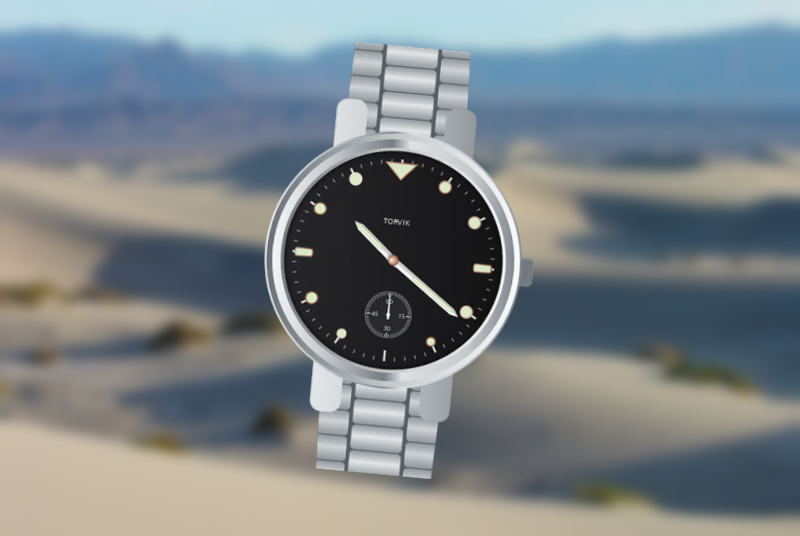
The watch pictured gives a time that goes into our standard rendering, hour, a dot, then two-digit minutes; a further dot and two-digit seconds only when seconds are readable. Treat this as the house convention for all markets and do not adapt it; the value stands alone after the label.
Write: 10.21
